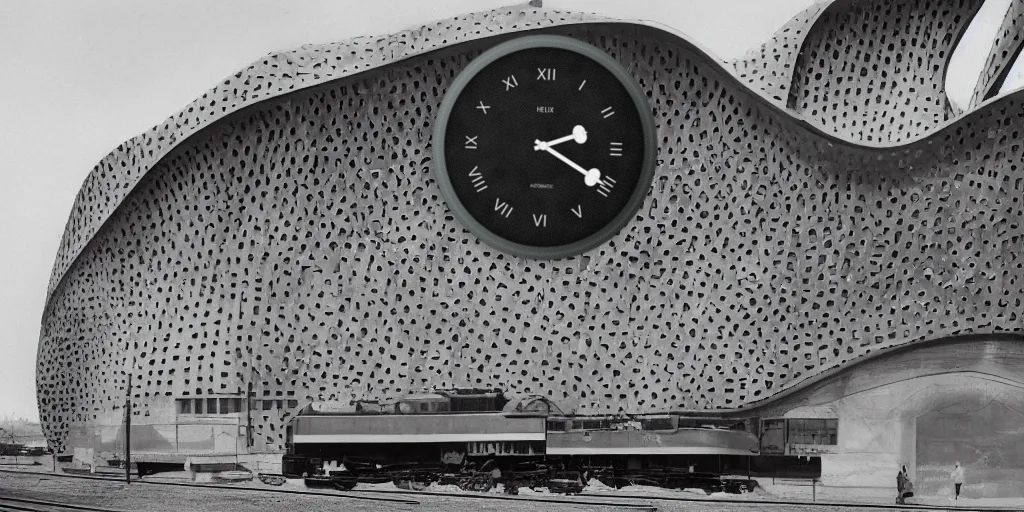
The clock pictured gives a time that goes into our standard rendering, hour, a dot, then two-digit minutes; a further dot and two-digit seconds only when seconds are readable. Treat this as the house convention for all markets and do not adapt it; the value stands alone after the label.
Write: 2.20
